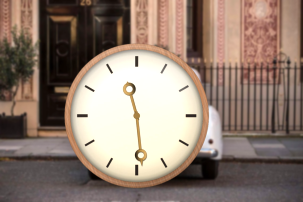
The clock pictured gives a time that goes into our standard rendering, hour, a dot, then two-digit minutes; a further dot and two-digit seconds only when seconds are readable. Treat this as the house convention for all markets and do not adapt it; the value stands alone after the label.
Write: 11.29
